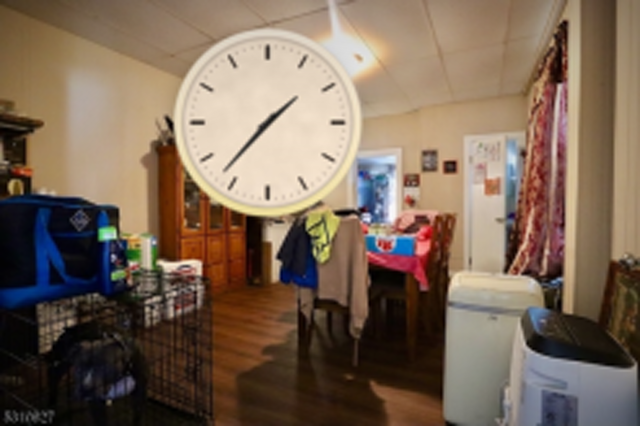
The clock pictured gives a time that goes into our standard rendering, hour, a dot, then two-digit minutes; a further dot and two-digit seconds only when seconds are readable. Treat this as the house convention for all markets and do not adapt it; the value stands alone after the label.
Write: 1.37
